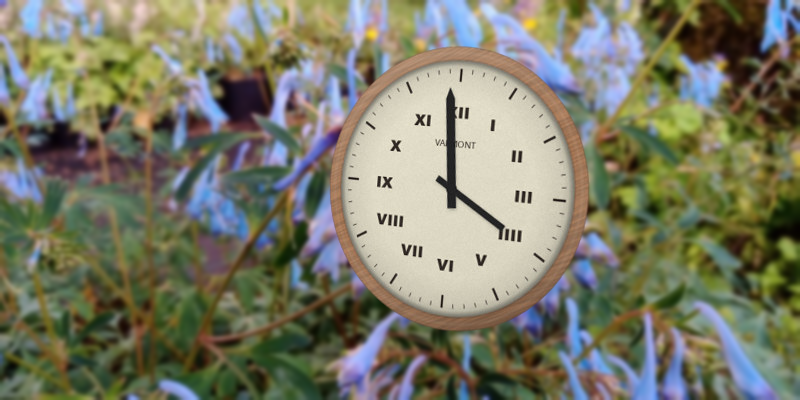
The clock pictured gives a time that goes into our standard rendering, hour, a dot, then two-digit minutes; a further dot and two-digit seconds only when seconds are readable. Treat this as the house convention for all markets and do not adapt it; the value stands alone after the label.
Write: 3.59
